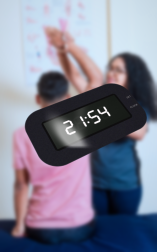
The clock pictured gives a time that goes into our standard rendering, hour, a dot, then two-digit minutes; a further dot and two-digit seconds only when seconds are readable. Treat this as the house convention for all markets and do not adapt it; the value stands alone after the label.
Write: 21.54
